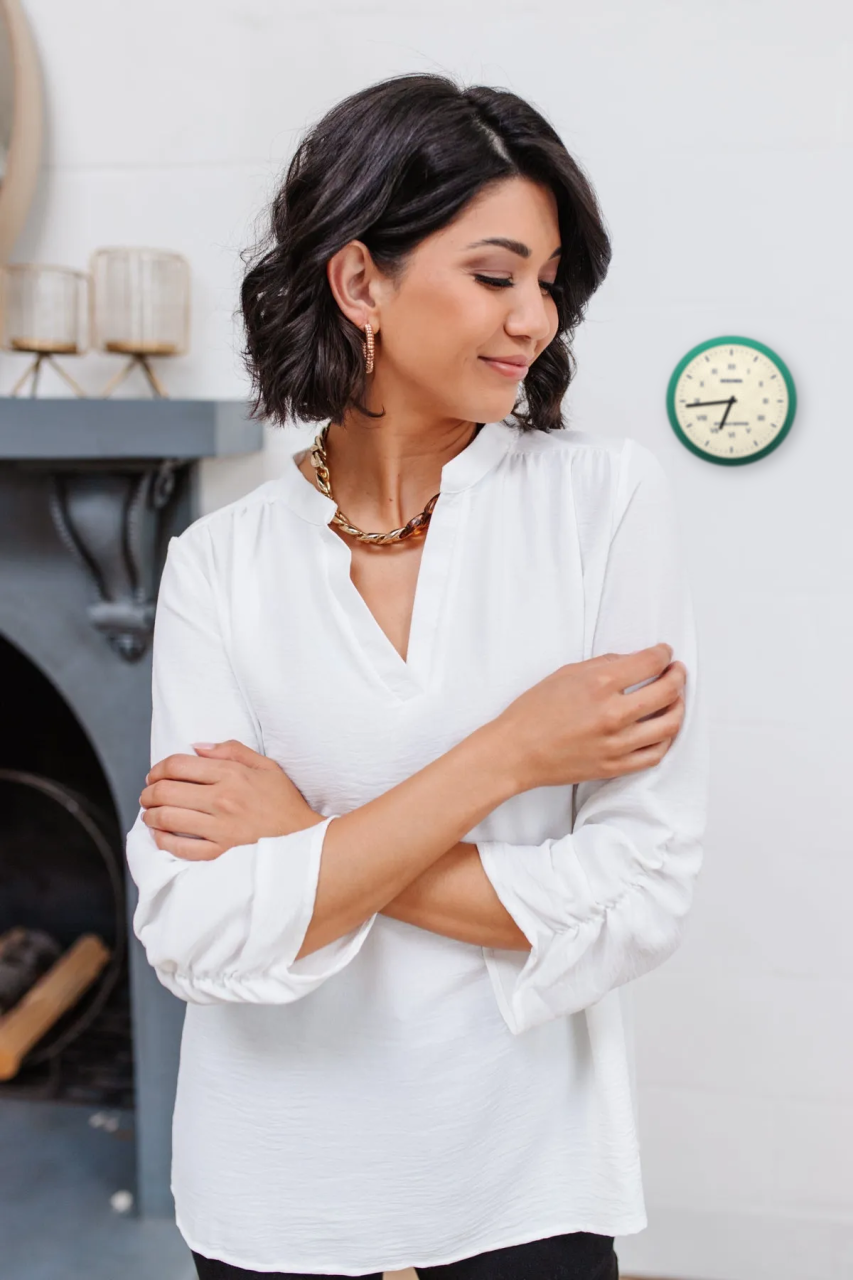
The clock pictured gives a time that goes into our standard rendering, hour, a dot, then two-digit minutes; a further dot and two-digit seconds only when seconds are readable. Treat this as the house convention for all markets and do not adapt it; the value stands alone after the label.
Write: 6.44
